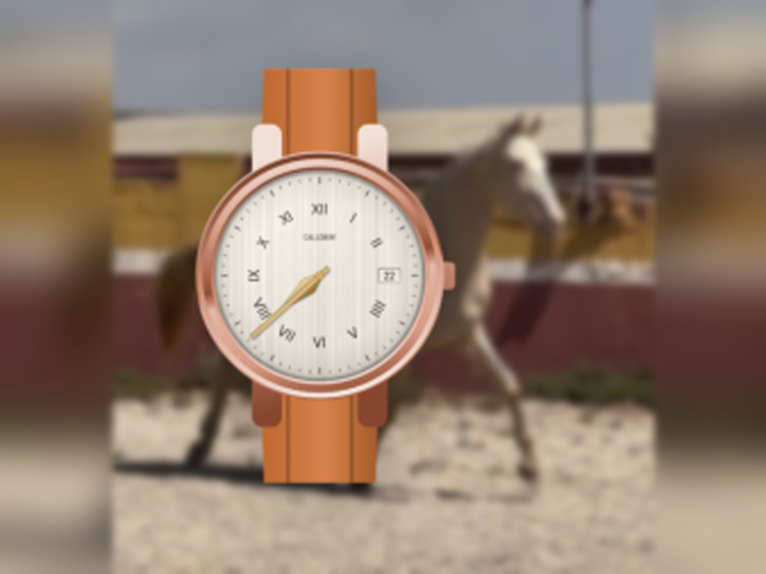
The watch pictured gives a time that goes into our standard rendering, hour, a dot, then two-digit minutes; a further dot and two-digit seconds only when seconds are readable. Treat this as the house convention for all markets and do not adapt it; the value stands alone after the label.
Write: 7.38
